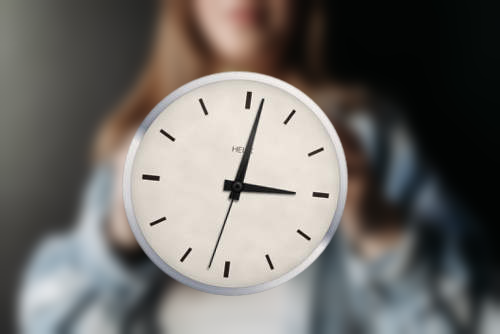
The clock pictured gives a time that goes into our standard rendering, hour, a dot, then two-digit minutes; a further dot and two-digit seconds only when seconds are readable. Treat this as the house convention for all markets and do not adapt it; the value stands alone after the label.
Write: 3.01.32
